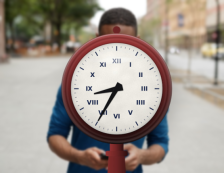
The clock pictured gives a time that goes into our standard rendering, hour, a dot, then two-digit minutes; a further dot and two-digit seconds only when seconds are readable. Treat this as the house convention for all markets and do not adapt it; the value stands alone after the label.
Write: 8.35
